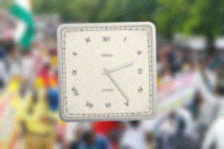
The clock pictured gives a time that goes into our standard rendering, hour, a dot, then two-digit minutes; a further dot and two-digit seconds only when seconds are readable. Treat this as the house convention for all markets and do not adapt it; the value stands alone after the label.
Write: 2.24
